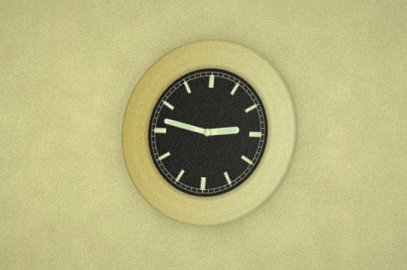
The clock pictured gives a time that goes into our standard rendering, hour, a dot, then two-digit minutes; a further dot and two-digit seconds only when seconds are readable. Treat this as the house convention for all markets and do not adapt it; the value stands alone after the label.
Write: 2.47
